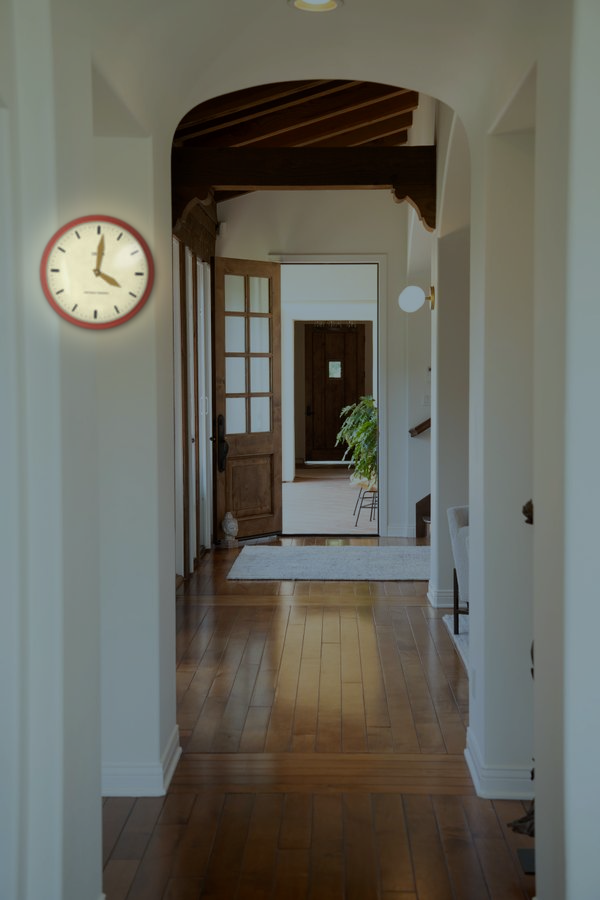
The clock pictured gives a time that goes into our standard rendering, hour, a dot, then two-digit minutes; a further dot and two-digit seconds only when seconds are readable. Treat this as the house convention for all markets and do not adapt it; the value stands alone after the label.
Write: 4.01
